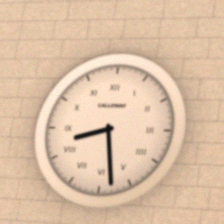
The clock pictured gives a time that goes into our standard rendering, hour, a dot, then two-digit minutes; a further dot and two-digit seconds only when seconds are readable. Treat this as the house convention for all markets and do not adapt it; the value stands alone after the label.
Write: 8.28
